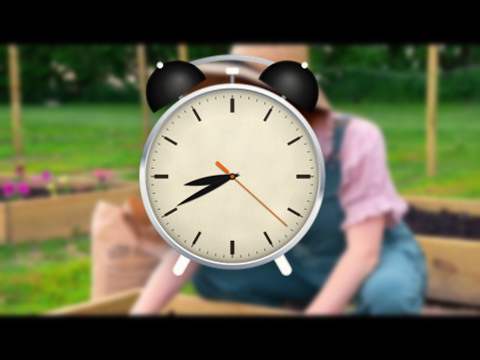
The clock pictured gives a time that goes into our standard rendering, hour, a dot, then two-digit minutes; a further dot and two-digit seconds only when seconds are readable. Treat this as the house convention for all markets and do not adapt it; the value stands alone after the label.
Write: 8.40.22
